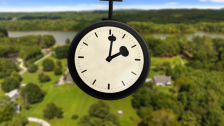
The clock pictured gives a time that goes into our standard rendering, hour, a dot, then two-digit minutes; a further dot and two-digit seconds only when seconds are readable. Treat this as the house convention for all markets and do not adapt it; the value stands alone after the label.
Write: 2.01
